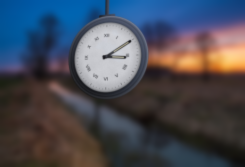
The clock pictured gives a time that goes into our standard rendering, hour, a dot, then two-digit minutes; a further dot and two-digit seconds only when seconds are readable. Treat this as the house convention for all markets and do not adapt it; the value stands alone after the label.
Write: 3.10
